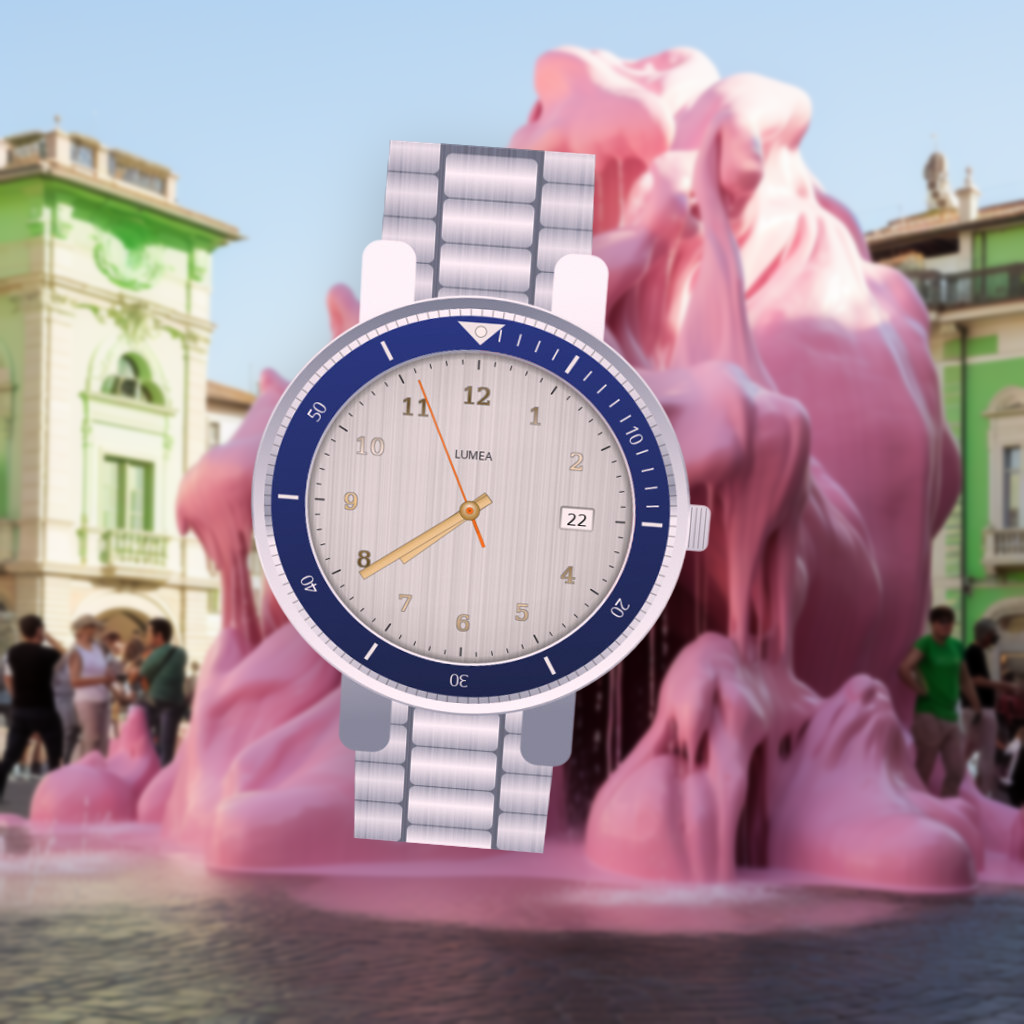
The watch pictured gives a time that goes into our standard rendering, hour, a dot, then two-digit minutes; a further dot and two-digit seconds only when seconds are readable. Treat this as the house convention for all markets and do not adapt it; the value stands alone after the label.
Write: 7.38.56
